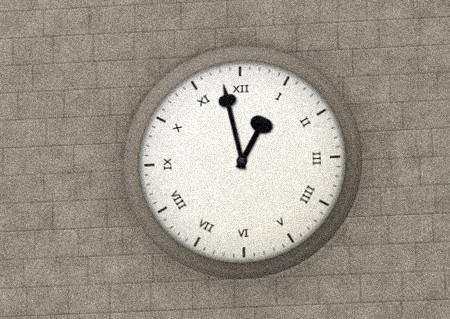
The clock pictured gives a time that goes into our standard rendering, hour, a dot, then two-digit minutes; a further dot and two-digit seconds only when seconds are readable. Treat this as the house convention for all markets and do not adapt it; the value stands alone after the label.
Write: 12.58
